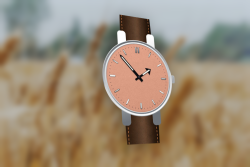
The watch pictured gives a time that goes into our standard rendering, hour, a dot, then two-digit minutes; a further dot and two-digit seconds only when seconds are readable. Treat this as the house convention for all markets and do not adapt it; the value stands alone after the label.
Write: 1.53
